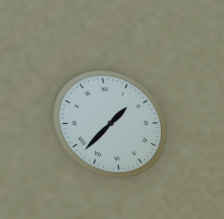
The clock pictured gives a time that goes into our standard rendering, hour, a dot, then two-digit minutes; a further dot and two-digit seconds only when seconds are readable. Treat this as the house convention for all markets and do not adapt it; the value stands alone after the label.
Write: 1.38
